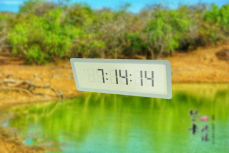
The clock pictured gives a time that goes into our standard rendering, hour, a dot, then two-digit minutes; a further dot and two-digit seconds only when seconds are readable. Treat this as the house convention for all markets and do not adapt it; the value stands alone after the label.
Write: 7.14.14
